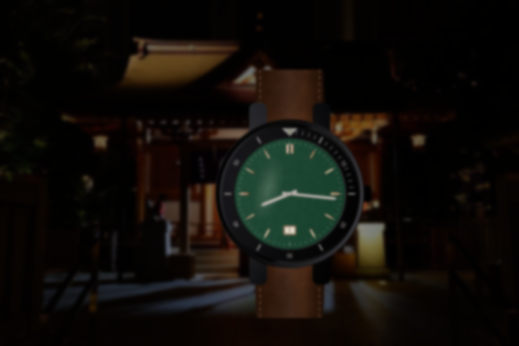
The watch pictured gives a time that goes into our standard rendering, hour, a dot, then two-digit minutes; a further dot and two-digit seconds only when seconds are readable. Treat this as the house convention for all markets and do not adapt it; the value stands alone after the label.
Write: 8.16
